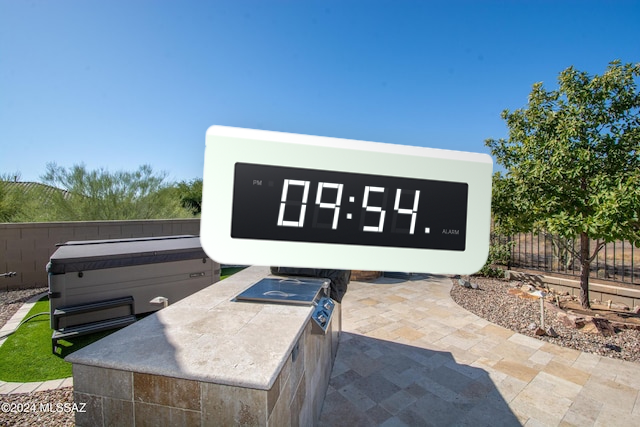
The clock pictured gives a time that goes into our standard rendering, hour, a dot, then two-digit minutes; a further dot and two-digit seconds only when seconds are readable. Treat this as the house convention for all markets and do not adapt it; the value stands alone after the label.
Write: 9.54
